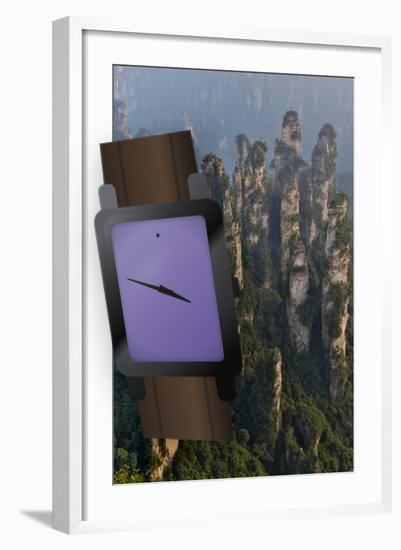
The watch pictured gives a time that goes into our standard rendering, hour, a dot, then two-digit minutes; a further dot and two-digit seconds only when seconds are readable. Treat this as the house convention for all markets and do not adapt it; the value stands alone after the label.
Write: 3.48
